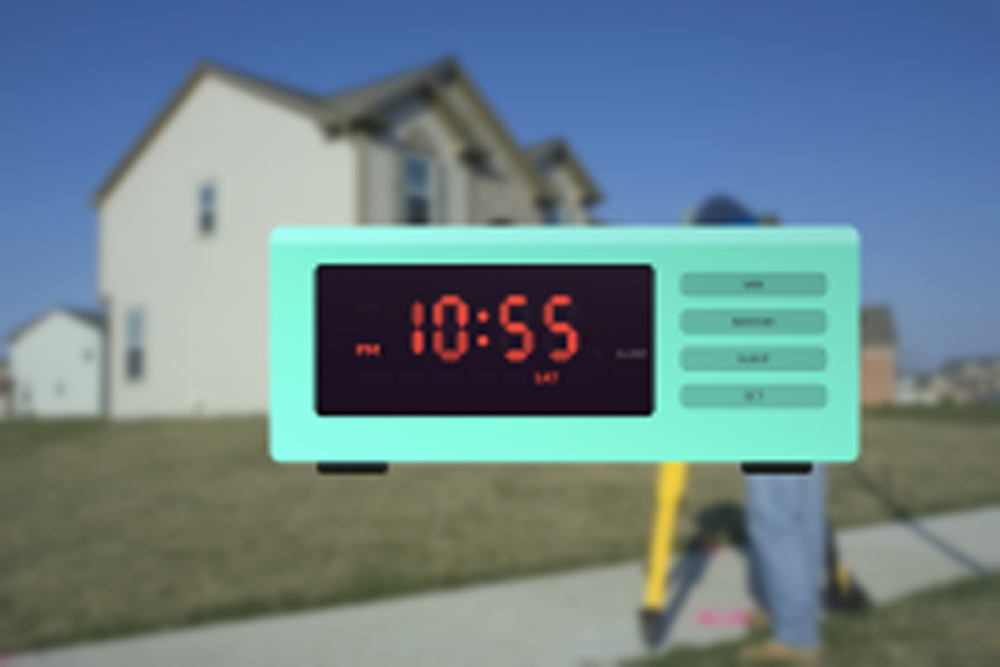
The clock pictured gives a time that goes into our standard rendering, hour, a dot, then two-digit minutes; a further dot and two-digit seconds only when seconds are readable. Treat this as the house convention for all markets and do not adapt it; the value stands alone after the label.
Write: 10.55
